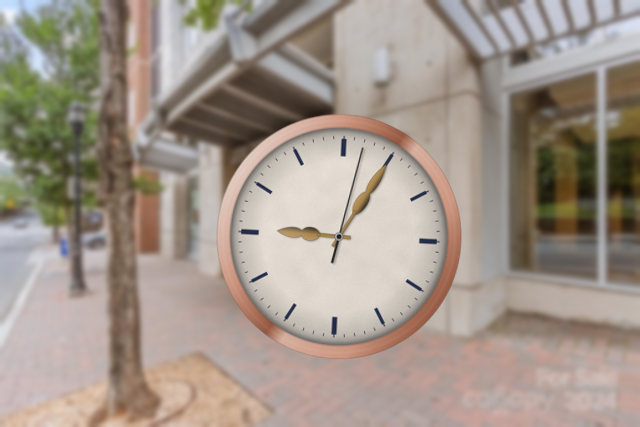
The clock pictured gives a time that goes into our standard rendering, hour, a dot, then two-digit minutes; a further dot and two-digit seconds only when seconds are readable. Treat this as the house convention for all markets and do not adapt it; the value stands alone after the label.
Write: 9.05.02
